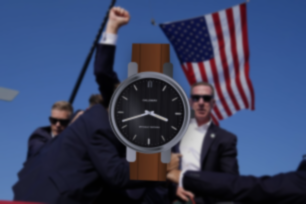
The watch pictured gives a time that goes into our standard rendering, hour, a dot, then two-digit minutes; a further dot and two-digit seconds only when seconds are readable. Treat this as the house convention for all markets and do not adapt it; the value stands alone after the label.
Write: 3.42
